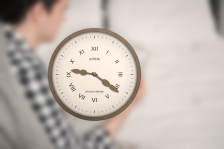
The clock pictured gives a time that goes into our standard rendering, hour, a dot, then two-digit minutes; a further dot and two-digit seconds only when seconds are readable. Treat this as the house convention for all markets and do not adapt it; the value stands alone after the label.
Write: 9.21
